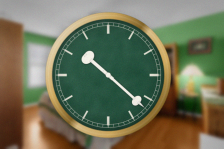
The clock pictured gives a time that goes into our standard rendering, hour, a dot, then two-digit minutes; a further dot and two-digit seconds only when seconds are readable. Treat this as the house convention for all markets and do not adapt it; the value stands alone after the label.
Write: 10.22
